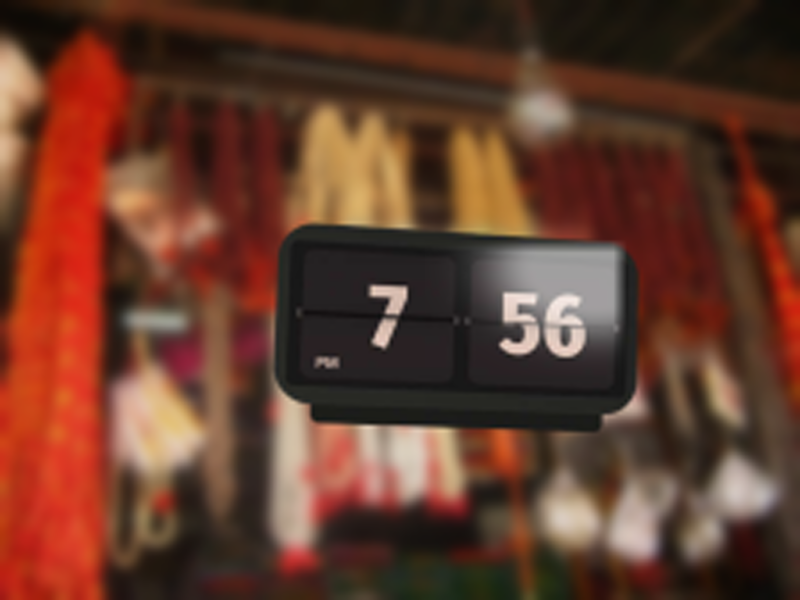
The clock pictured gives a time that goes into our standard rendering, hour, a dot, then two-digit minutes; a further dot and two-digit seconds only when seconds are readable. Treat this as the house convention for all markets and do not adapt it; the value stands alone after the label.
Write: 7.56
